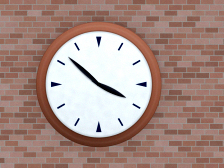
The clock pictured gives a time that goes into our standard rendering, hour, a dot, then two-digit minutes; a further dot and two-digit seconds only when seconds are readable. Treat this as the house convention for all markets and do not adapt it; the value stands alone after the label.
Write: 3.52
